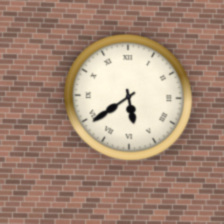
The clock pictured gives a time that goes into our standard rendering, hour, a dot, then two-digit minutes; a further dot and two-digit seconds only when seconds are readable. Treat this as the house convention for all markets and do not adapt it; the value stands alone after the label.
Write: 5.39
